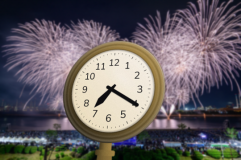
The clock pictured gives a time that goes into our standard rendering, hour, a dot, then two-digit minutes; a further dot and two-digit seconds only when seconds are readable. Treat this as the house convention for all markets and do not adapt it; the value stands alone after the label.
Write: 7.20
